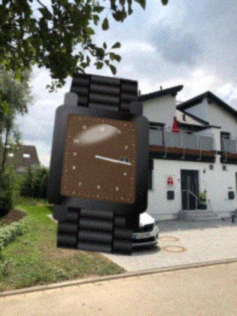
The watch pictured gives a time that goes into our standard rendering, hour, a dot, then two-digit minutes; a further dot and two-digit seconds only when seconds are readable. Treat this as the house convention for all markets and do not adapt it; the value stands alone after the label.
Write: 3.16
